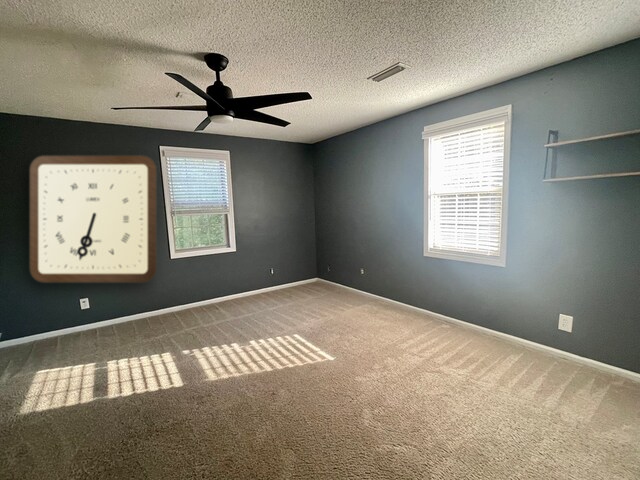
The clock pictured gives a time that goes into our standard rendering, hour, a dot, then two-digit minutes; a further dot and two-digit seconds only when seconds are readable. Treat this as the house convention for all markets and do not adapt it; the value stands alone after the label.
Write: 6.33
